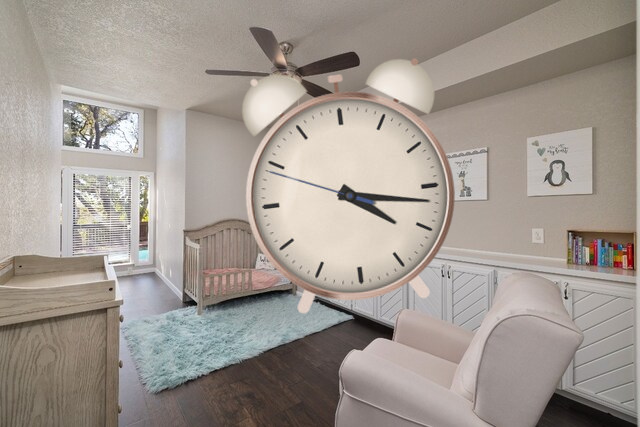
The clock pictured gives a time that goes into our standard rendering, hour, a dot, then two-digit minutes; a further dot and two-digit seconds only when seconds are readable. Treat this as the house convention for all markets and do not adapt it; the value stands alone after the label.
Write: 4.16.49
